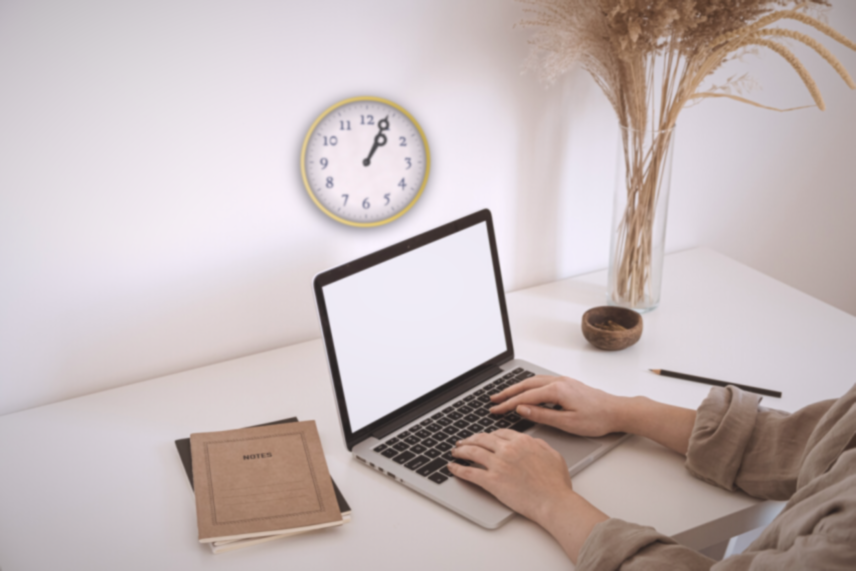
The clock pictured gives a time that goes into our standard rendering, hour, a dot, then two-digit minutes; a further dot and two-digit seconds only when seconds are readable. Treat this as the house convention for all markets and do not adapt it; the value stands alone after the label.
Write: 1.04
